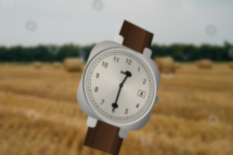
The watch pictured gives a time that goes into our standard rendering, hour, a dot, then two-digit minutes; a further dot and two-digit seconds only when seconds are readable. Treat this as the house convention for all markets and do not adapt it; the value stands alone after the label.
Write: 12.30
